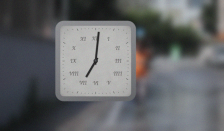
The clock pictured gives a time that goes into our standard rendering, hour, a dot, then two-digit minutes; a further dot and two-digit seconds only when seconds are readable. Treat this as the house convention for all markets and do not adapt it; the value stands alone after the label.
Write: 7.01
